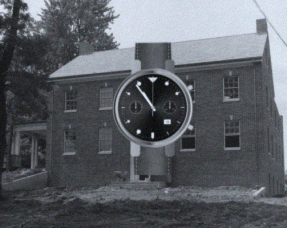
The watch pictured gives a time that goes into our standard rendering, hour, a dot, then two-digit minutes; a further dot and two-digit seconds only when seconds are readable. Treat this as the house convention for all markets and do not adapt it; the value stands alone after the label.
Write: 10.54
